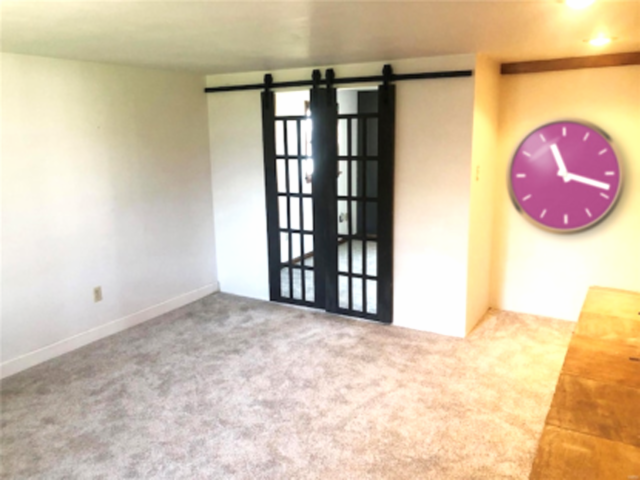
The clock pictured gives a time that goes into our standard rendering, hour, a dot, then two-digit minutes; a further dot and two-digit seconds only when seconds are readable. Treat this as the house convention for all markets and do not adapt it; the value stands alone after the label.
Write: 11.18
